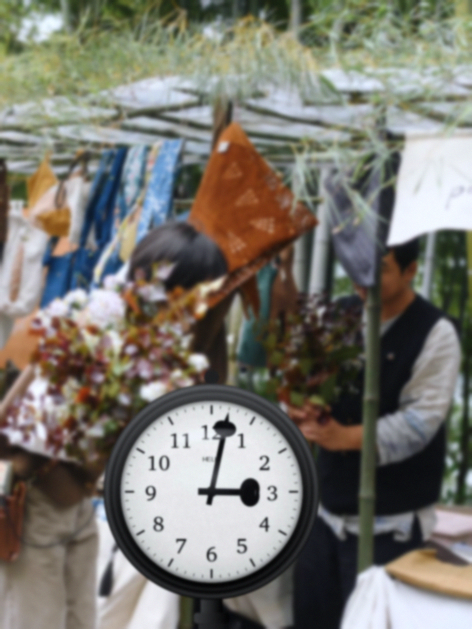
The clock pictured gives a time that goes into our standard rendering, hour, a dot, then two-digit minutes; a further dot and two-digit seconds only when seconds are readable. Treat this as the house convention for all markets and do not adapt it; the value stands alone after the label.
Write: 3.02
